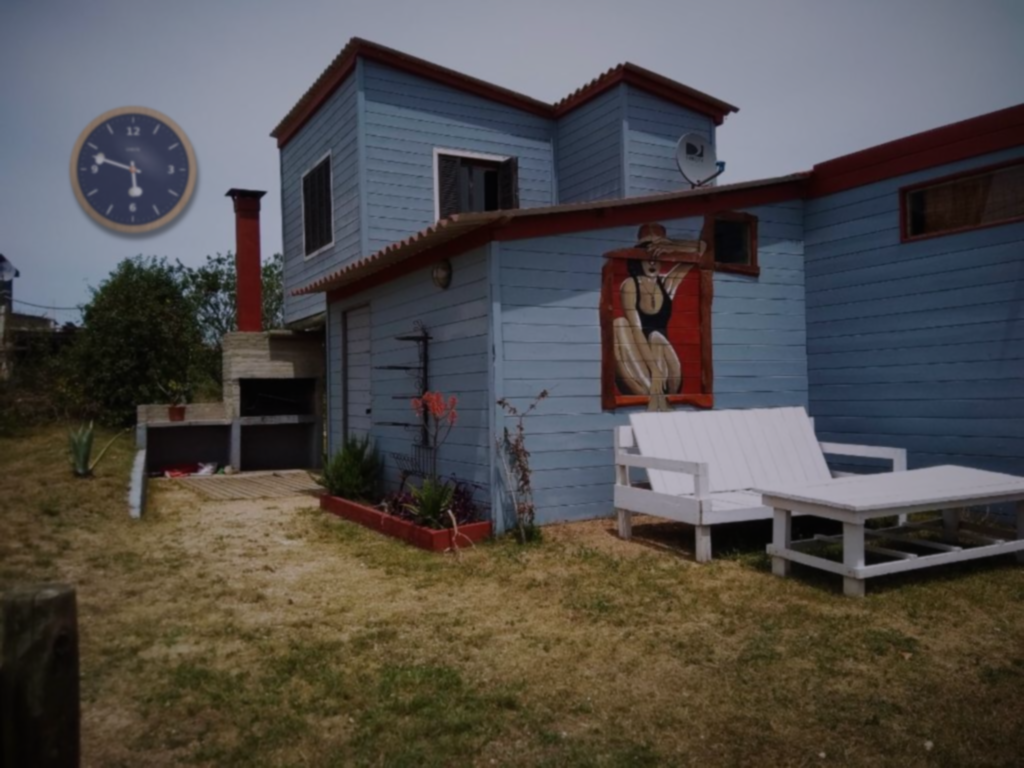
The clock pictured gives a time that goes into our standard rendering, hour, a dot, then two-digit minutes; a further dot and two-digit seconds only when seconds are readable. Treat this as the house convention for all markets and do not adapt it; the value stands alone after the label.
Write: 5.48
